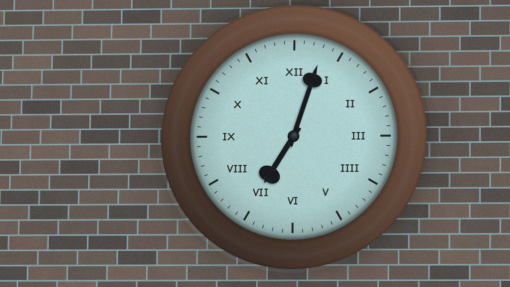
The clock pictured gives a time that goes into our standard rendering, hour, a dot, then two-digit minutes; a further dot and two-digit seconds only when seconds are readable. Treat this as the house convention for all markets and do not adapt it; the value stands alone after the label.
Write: 7.03
